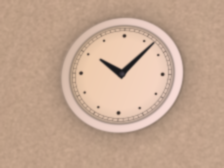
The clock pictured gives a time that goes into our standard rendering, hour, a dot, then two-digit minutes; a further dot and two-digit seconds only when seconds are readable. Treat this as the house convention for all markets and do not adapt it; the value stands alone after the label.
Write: 10.07
